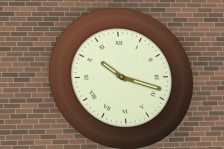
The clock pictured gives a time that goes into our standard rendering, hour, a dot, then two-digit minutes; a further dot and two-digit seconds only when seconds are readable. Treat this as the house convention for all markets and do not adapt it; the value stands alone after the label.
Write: 10.18
